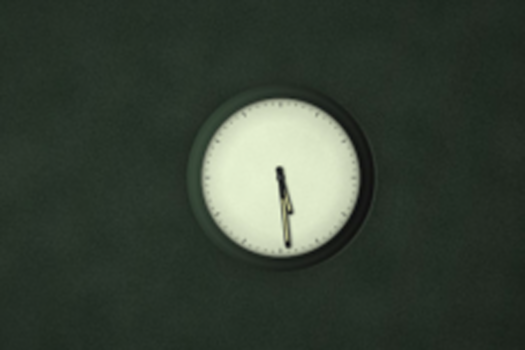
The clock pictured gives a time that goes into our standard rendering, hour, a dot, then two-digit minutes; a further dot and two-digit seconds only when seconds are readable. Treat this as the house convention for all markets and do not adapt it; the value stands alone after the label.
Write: 5.29
